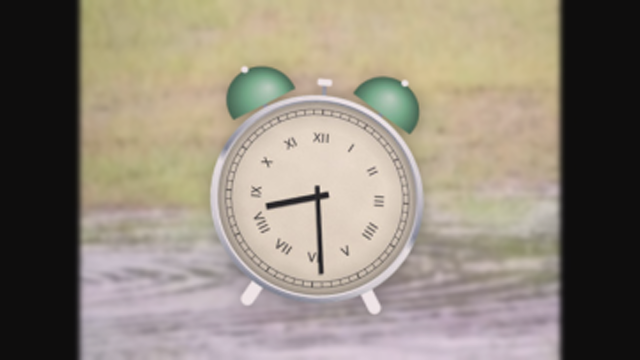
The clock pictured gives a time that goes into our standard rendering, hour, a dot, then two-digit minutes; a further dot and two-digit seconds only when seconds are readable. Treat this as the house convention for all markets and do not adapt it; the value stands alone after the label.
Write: 8.29
